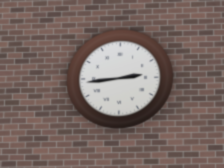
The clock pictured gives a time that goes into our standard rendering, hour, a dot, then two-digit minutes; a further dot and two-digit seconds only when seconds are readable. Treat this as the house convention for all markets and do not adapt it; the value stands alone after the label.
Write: 2.44
